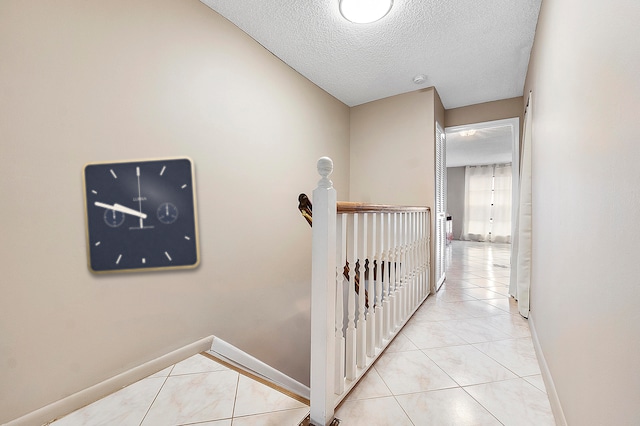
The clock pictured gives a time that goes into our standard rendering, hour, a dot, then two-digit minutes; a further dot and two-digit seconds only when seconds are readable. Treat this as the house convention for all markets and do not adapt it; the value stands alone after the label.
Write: 9.48
